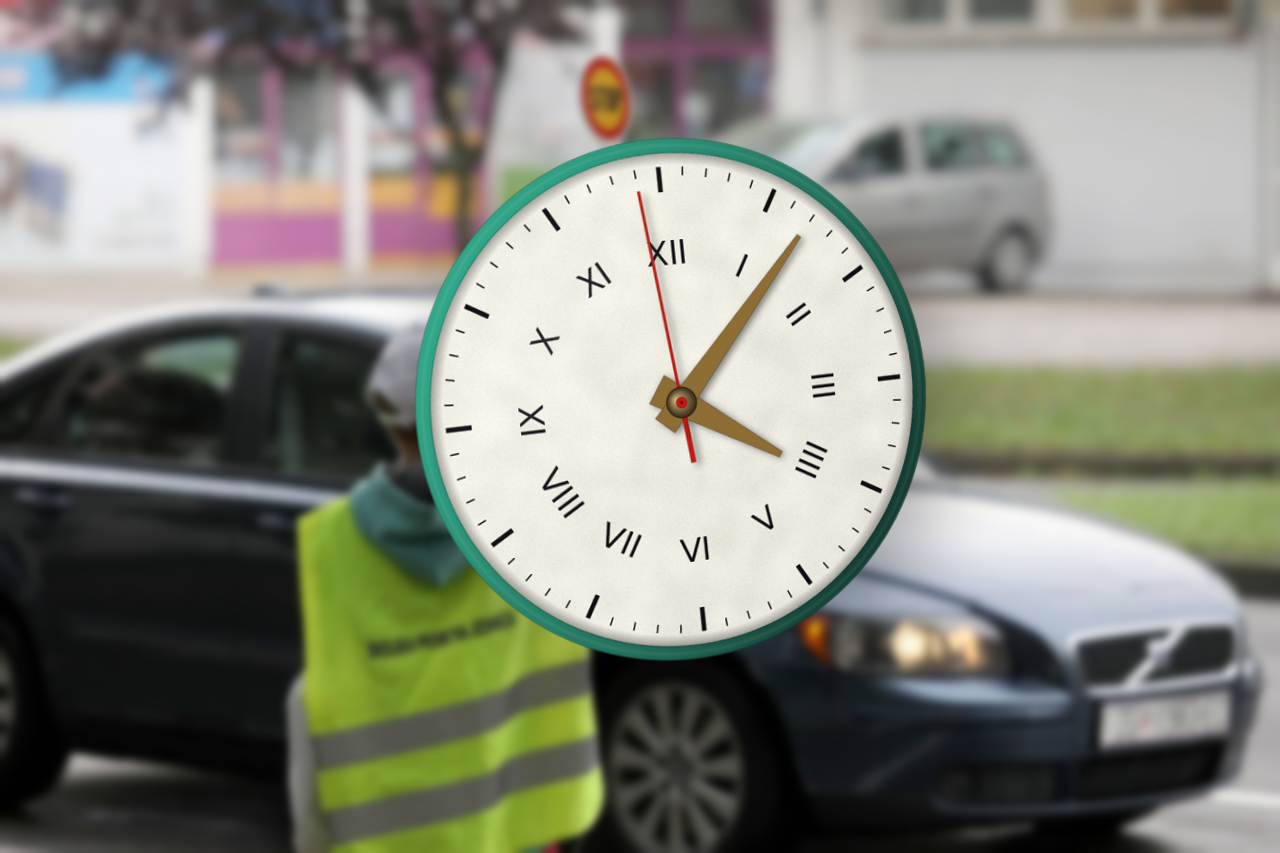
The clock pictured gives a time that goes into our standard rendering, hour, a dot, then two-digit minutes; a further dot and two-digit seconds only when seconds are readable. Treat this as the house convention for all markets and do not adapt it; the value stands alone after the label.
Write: 4.06.59
